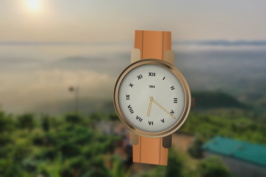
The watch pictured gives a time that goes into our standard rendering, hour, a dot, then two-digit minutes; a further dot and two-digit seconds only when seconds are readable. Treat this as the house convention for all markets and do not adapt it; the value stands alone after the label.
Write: 6.21
